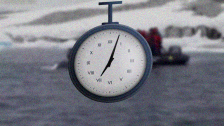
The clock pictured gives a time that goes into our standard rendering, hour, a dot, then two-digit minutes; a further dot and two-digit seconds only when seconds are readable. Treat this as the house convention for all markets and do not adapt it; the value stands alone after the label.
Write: 7.03
